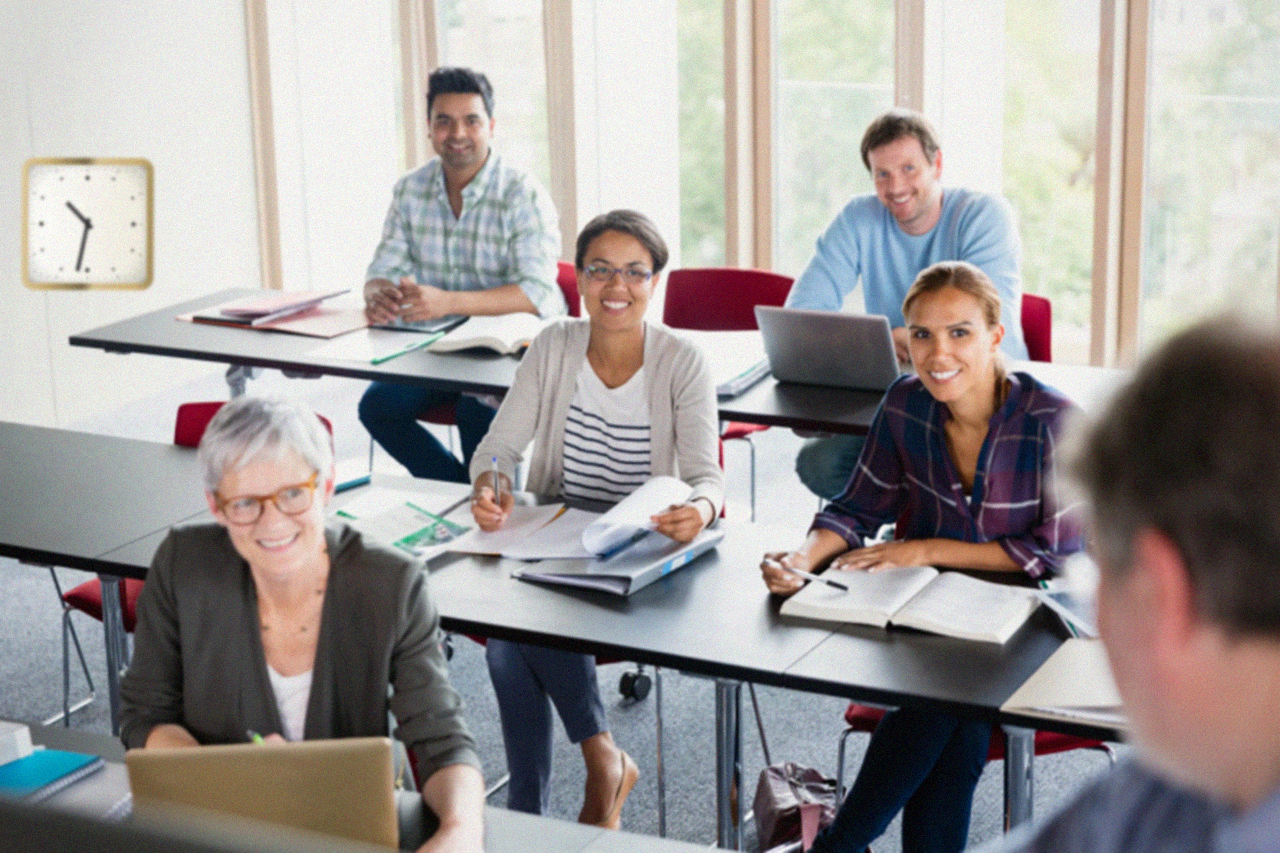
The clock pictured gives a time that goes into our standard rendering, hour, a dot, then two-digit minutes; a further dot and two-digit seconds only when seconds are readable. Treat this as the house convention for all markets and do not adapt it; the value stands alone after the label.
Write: 10.32
